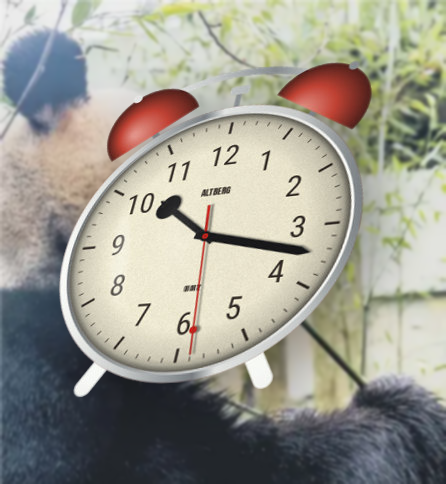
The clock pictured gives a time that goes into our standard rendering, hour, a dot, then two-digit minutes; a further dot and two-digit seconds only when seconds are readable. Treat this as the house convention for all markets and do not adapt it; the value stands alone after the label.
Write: 10.17.29
